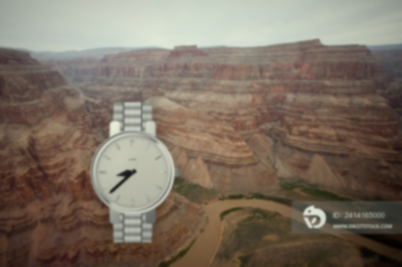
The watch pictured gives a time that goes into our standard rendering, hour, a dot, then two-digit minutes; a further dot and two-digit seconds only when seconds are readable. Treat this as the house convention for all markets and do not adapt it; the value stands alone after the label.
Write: 8.38
